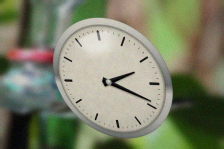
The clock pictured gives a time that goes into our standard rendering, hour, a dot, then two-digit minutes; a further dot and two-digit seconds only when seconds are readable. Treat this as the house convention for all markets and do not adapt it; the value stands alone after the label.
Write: 2.19
